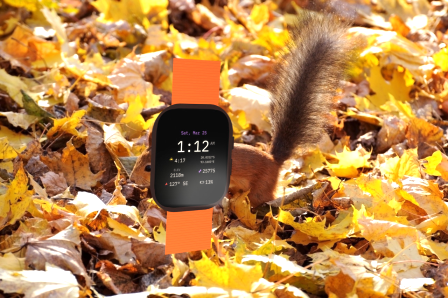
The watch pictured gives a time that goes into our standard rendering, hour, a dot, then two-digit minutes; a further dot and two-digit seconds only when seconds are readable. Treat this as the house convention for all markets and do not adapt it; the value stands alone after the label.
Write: 1.12
